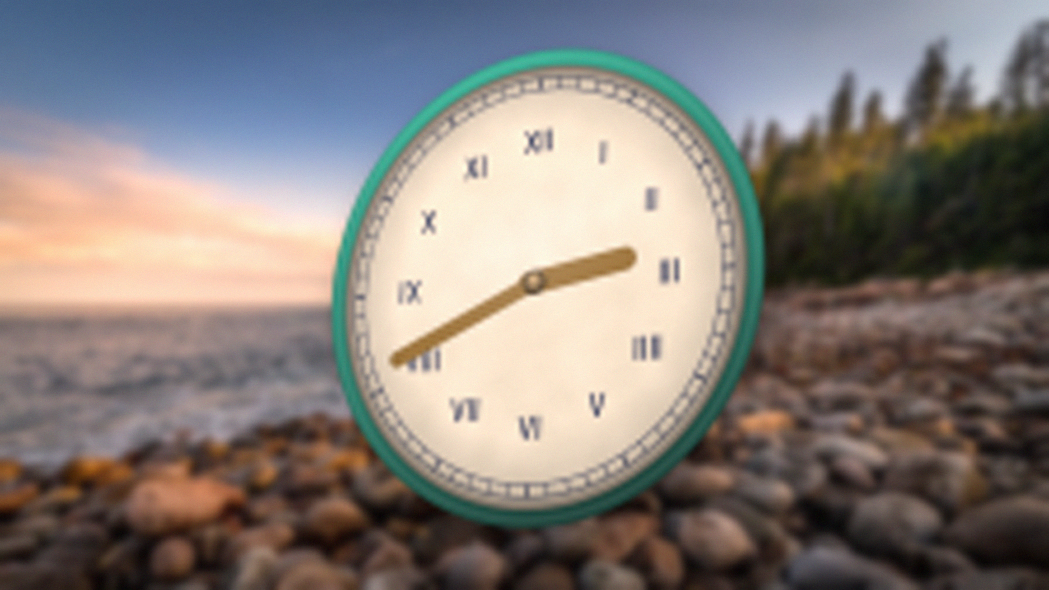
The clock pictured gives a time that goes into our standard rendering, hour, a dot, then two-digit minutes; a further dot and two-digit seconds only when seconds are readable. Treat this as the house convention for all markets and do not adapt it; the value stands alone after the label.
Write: 2.41
